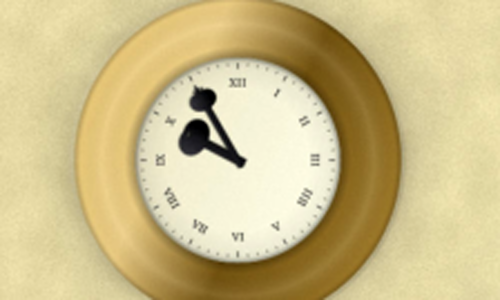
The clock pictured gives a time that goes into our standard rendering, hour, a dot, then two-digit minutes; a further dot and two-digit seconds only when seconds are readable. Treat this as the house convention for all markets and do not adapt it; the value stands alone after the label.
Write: 9.55
